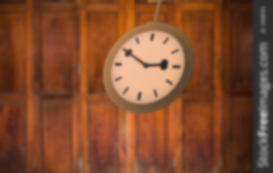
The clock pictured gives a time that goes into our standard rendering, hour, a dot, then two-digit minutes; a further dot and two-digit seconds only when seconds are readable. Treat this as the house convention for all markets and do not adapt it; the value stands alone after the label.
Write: 2.50
